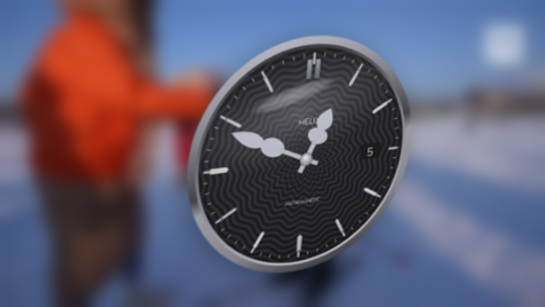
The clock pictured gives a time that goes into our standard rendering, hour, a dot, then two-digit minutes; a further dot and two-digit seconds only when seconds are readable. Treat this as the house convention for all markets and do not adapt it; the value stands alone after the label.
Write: 12.49
